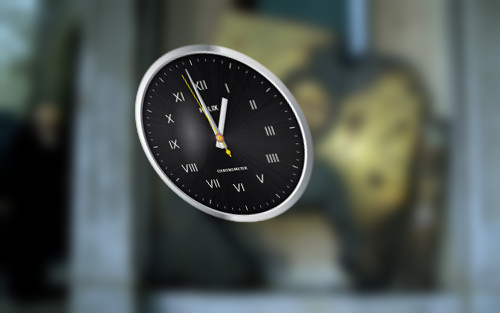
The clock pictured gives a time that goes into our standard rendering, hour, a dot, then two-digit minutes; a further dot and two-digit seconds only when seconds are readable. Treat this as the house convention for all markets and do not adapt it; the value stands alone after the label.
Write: 12.58.58
